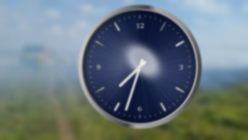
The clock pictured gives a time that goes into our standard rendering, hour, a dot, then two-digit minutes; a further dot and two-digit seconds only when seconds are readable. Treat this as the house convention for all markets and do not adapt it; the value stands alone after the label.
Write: 7.33
